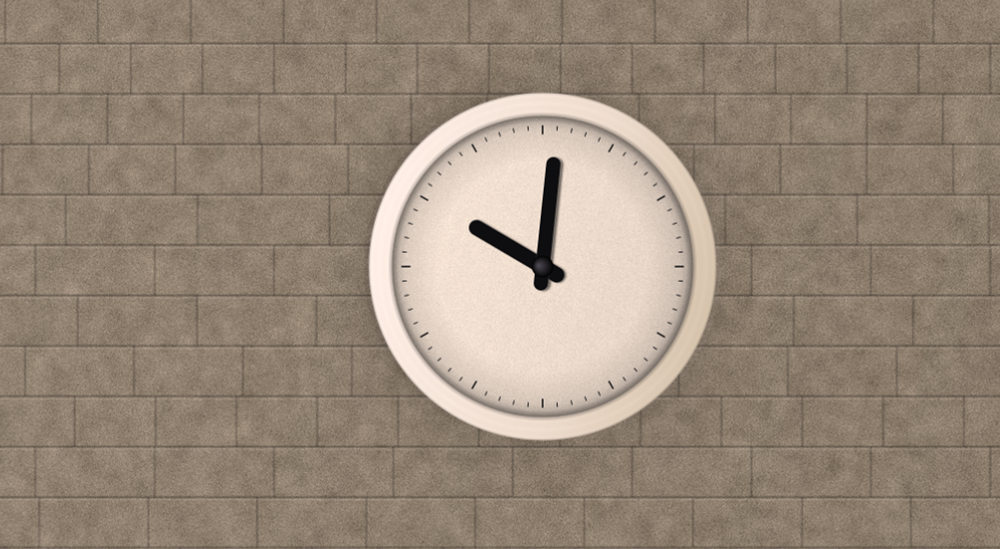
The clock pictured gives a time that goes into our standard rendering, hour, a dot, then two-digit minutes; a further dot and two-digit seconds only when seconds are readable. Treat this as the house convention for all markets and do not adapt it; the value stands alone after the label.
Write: 10.01
